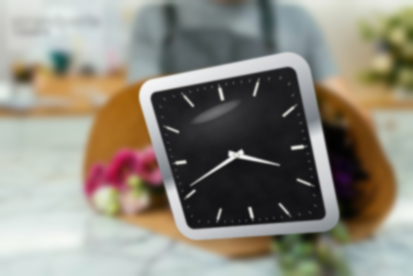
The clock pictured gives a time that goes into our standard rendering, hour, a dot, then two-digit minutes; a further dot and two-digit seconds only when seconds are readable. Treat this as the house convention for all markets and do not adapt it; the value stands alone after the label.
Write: 3.41
